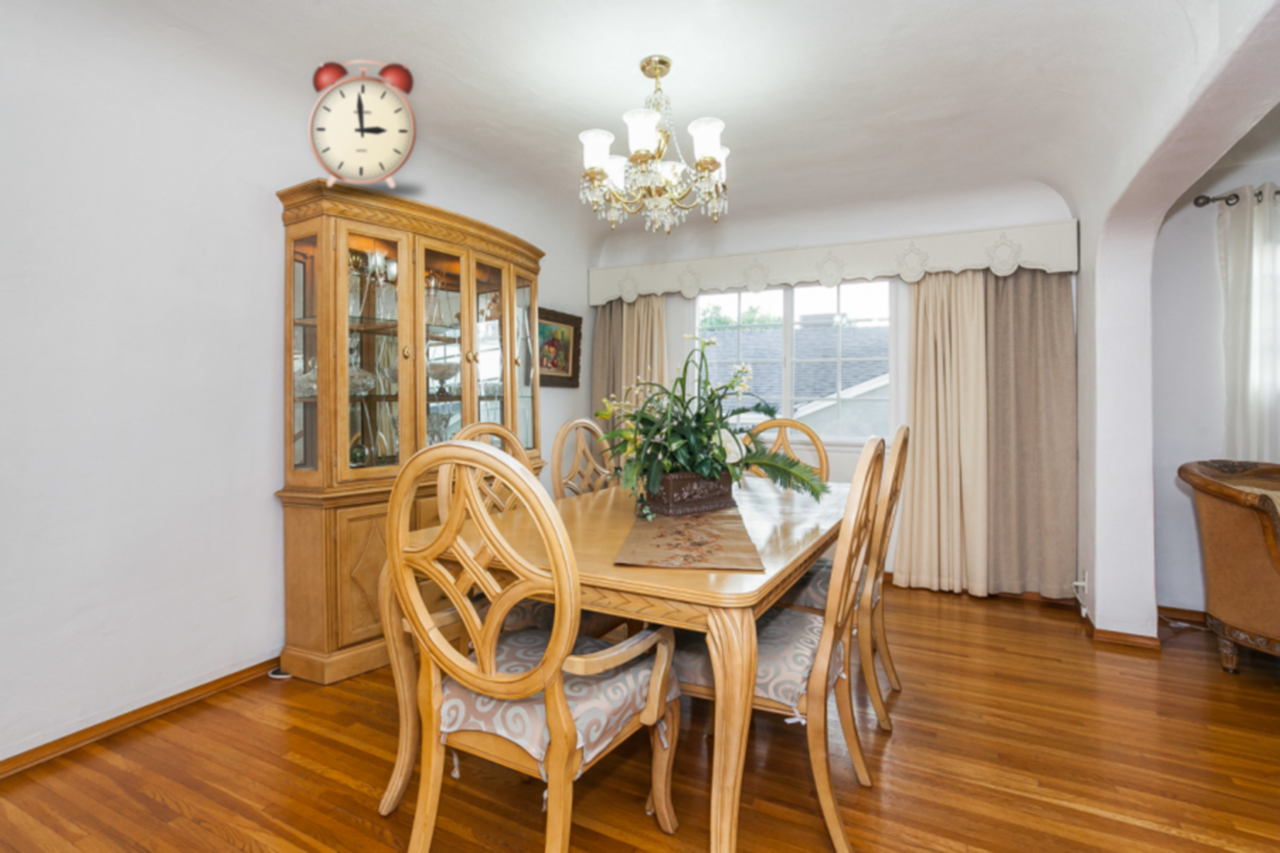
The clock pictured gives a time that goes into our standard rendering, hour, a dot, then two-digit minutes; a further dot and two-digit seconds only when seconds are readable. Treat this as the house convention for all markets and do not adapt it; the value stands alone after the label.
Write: 2.59
